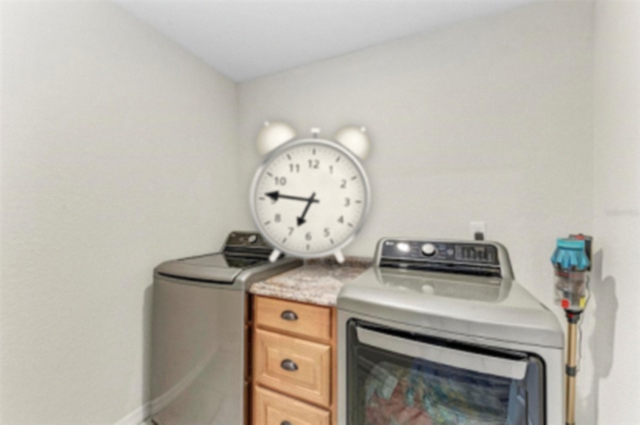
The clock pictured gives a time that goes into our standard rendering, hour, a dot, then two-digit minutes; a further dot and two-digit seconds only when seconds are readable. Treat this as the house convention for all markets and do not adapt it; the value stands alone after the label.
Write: 6.46
